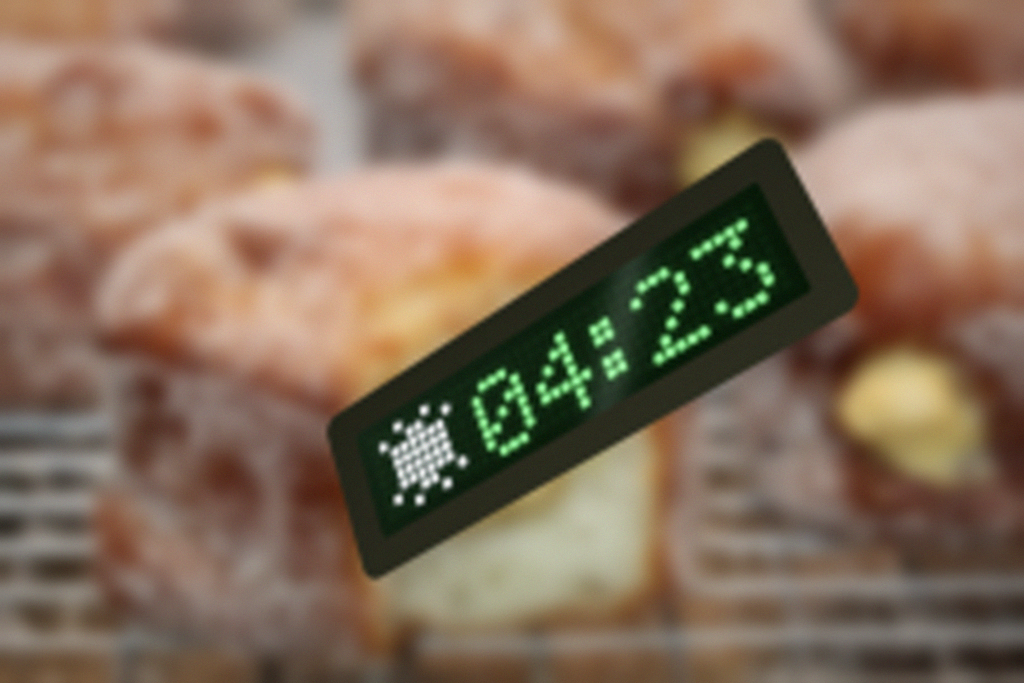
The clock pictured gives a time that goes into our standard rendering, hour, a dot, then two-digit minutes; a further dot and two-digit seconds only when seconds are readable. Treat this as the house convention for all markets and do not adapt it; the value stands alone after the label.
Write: 4.23
